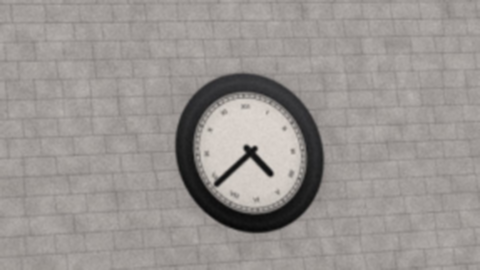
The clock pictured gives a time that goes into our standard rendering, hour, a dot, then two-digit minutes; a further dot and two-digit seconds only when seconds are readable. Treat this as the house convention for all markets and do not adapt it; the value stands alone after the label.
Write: 4.39
